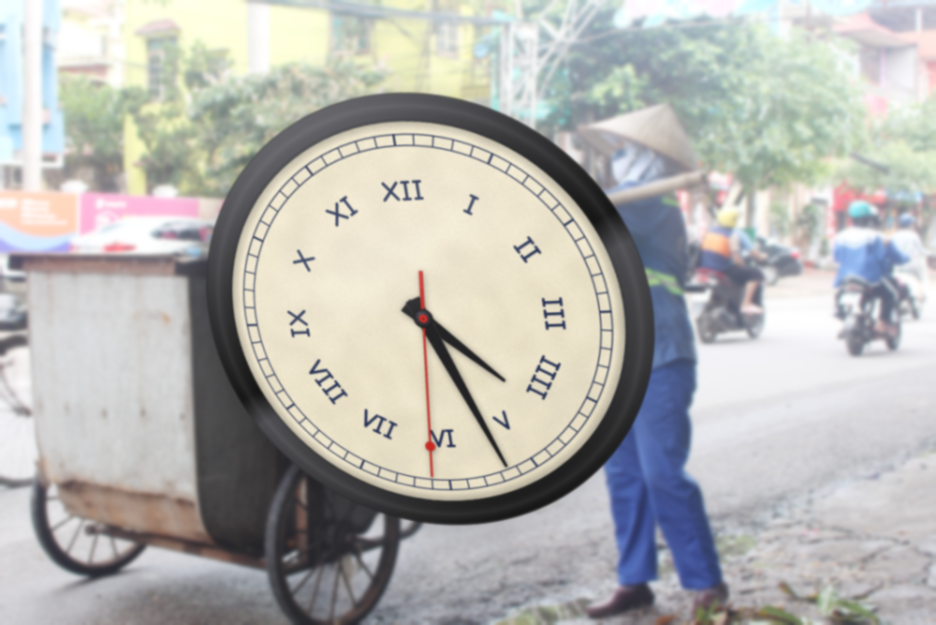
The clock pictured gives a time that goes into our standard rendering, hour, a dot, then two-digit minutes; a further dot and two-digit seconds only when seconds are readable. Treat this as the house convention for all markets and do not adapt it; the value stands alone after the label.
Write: 4.26.31
